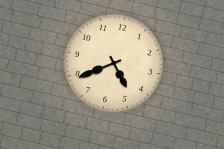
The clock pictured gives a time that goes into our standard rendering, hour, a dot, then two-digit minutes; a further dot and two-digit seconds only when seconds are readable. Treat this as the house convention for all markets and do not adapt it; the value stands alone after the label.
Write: 4.39
